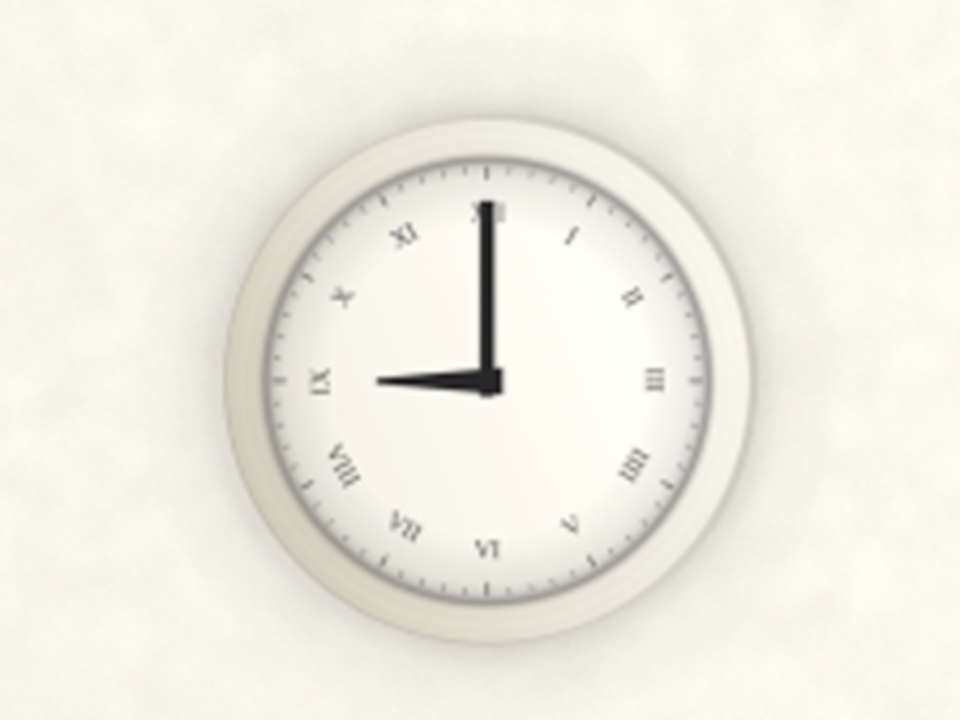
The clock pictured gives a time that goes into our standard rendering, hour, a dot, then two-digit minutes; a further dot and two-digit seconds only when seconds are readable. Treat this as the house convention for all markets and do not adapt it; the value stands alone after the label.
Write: 9.00
